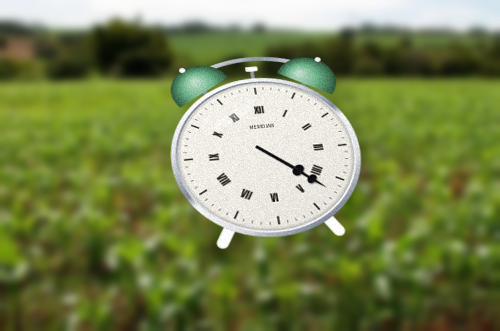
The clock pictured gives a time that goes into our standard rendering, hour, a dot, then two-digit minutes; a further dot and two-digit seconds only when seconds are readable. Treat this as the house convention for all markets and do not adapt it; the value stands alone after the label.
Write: 4.22
